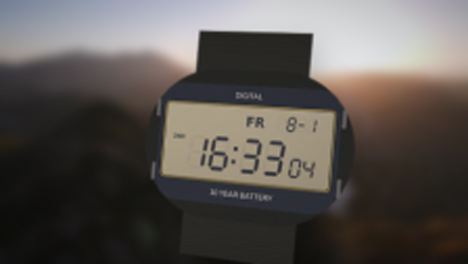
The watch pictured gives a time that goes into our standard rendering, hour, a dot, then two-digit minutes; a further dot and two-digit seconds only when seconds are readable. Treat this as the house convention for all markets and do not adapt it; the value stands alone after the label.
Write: 16.33.04
